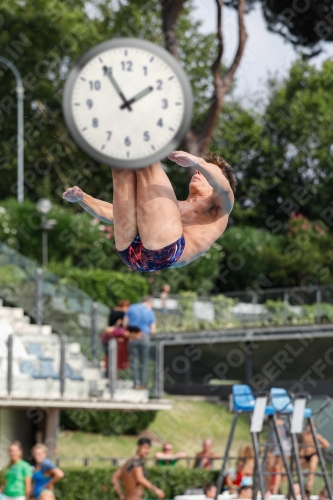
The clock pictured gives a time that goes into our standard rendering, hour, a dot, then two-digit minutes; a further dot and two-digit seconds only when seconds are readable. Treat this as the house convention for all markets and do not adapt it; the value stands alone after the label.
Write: 1.55
